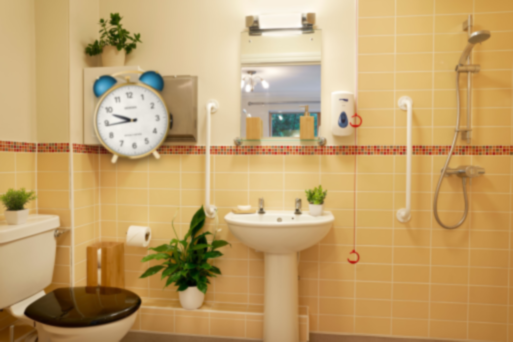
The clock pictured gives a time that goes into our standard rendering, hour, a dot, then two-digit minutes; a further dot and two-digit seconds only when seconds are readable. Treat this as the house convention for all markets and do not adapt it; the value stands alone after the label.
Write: 9.44
